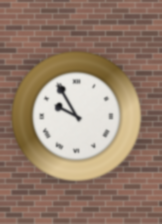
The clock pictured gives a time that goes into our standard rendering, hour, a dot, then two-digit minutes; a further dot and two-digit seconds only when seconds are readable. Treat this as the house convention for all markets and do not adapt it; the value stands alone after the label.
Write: 9.55
